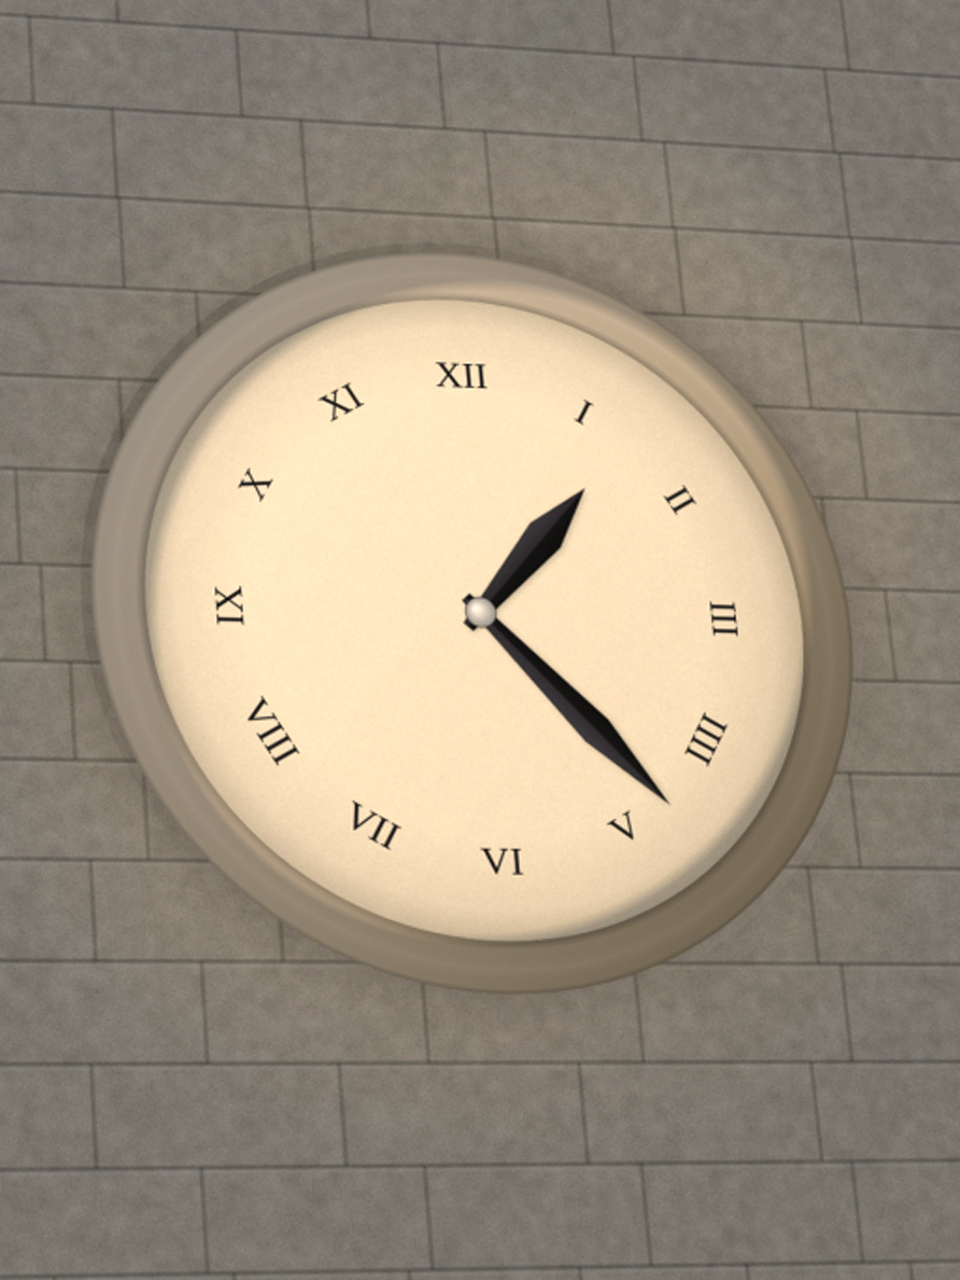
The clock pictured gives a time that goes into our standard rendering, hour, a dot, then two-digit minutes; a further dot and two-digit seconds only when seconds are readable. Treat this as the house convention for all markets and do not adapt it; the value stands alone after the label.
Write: 1.23
